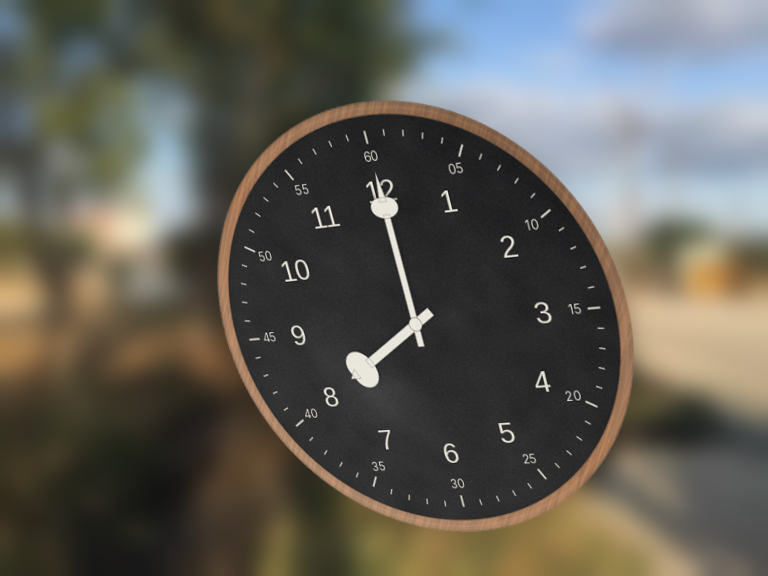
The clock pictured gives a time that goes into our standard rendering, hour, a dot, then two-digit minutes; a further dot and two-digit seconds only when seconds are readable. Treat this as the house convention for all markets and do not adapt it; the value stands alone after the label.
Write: 8.00
